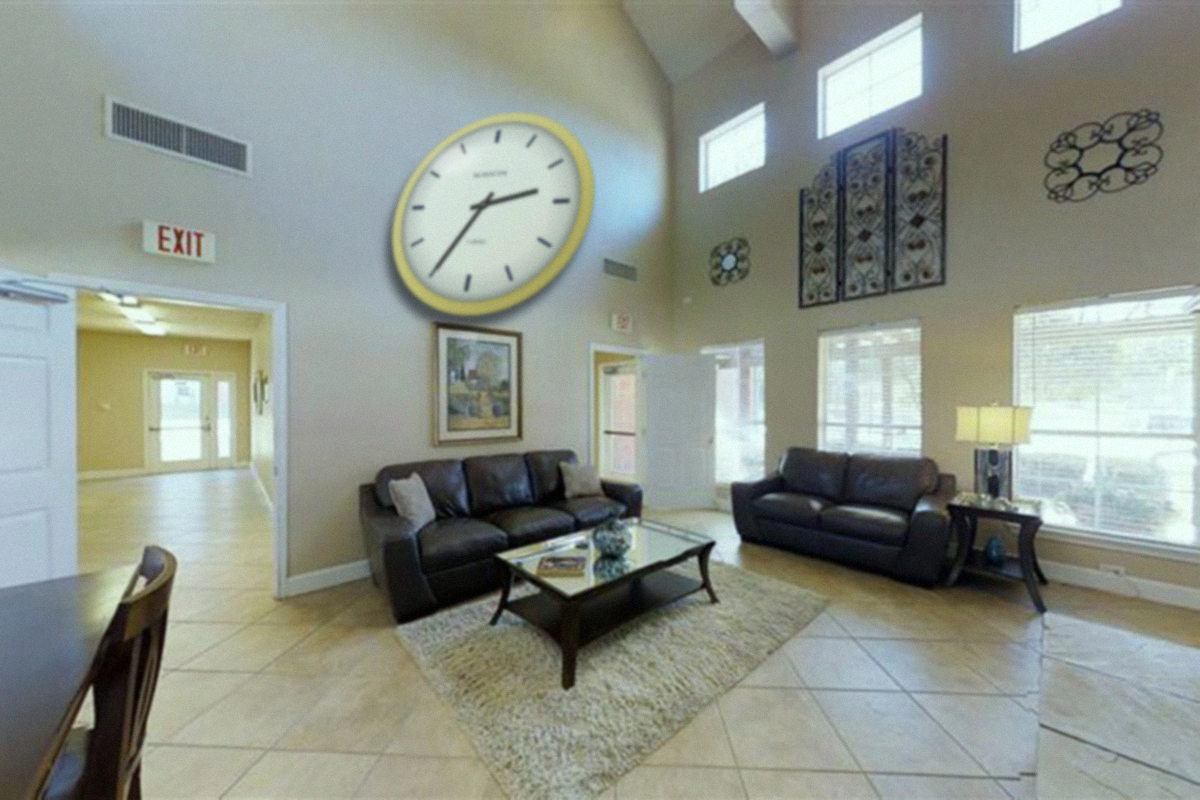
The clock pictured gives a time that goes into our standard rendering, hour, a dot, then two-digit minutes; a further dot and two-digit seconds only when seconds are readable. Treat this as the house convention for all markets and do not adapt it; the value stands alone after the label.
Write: 2.35
